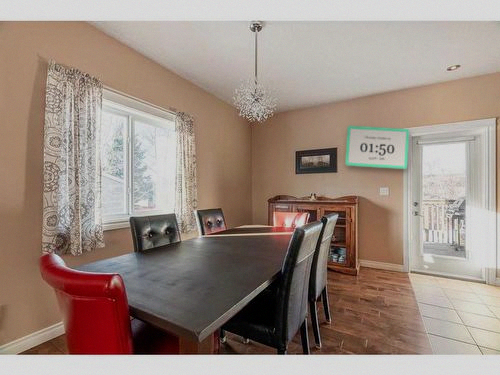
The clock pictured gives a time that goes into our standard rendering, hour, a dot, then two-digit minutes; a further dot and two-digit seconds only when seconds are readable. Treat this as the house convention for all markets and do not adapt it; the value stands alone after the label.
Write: 1.50
